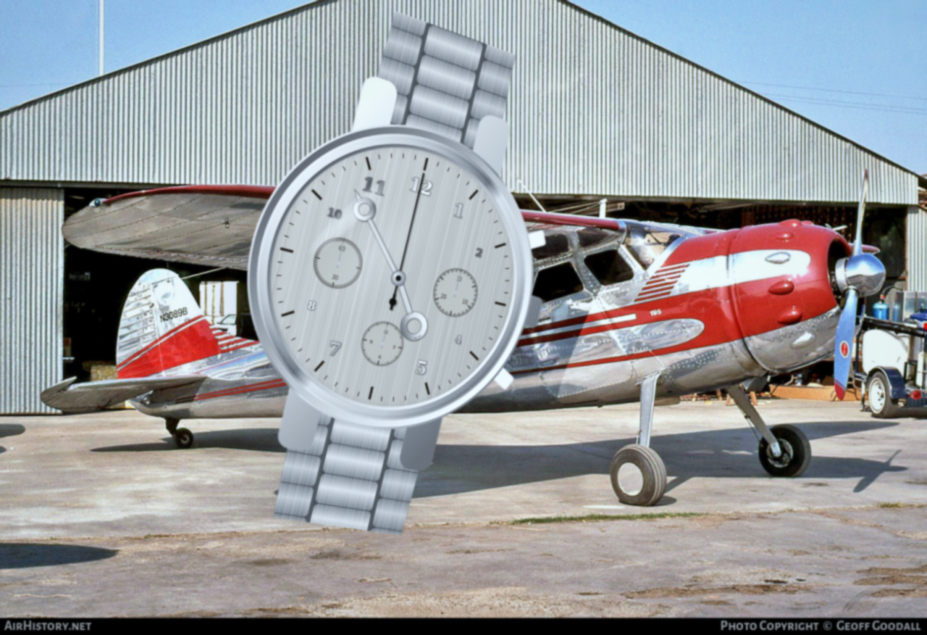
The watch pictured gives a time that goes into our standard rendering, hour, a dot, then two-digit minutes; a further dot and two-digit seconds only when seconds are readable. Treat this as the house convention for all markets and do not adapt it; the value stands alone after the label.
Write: 4.53
